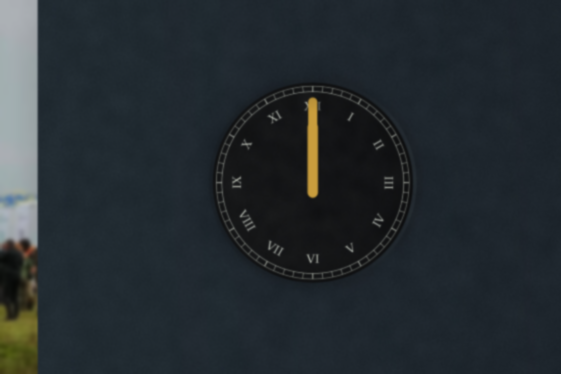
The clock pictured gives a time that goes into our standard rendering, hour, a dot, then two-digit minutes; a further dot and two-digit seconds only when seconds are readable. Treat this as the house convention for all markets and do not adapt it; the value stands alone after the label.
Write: 12.00
